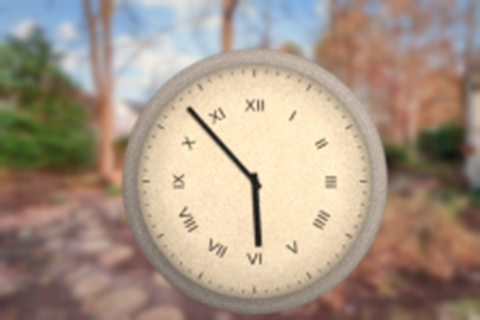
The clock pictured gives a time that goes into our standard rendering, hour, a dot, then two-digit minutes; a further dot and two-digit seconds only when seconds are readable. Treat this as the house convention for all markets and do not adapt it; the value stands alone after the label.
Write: 5.53
